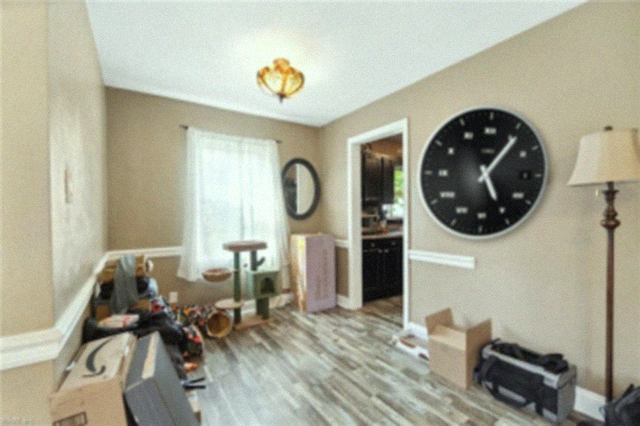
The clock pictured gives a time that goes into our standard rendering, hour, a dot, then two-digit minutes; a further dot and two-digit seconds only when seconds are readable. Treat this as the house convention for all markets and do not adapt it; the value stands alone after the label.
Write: 5.06
